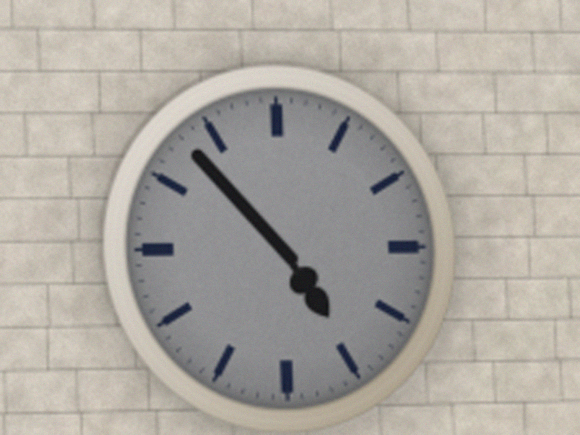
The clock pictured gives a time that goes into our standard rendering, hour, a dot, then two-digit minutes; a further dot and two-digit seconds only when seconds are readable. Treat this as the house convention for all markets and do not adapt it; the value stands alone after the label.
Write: 4.53
